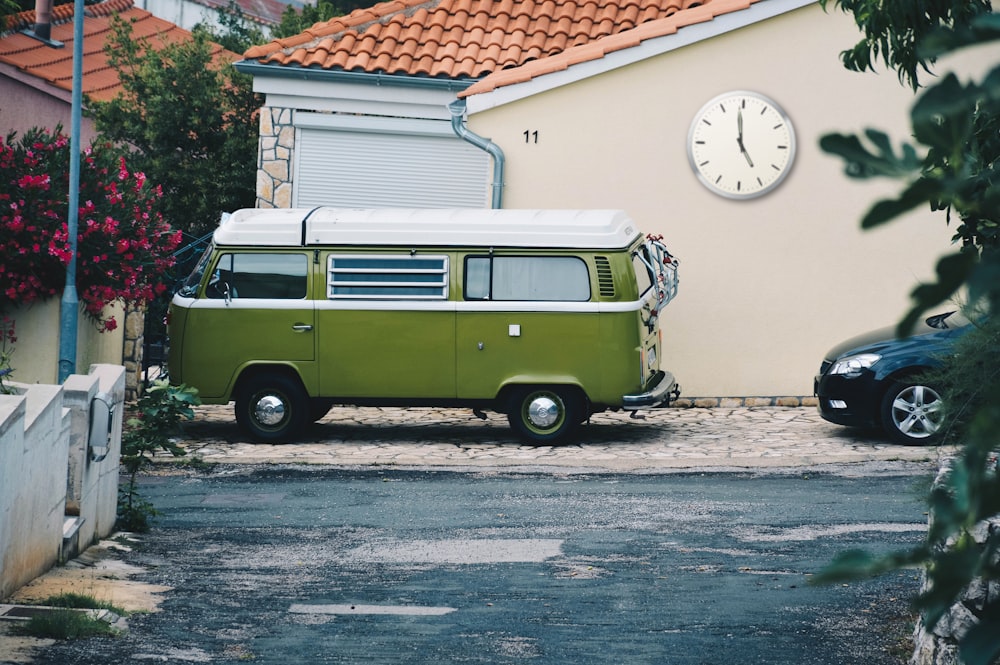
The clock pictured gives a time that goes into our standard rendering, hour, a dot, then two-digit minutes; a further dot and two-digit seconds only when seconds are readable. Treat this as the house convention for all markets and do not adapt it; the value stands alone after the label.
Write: 4.59
